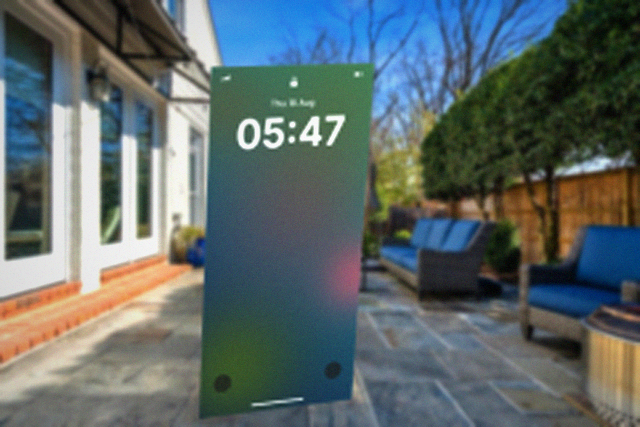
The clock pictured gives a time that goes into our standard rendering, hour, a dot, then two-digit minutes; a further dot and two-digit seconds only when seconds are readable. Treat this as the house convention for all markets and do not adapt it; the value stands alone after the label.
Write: 5.47
